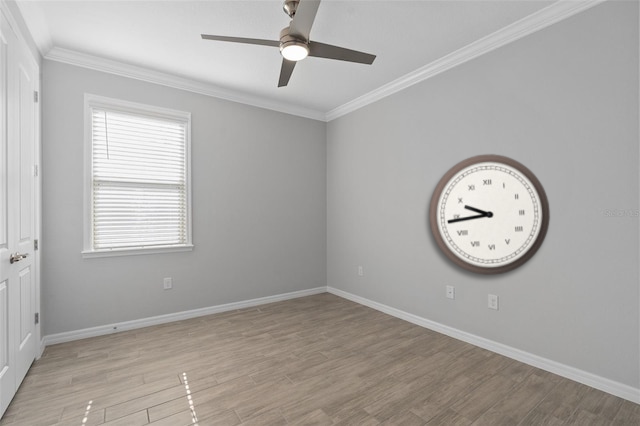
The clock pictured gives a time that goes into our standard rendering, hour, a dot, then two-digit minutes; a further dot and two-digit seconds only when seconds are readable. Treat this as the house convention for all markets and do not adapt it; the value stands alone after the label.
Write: 9.44
